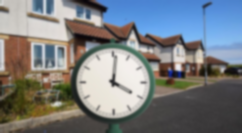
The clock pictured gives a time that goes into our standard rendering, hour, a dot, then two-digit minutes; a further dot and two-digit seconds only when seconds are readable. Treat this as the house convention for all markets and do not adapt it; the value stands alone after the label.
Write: 4.01
